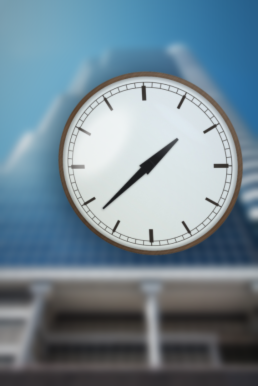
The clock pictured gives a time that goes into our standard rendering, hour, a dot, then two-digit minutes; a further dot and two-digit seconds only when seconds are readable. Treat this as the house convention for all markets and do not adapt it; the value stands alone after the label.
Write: 1.38
